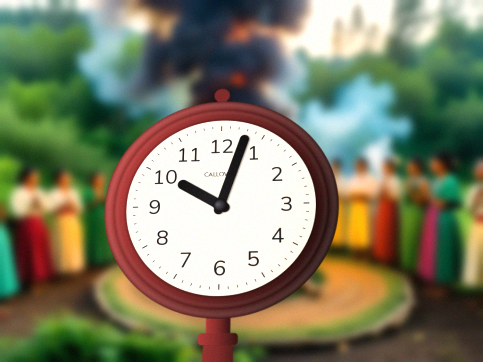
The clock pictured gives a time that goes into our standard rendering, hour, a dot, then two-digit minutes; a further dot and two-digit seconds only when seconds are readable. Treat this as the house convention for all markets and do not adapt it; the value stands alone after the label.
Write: 10.03
